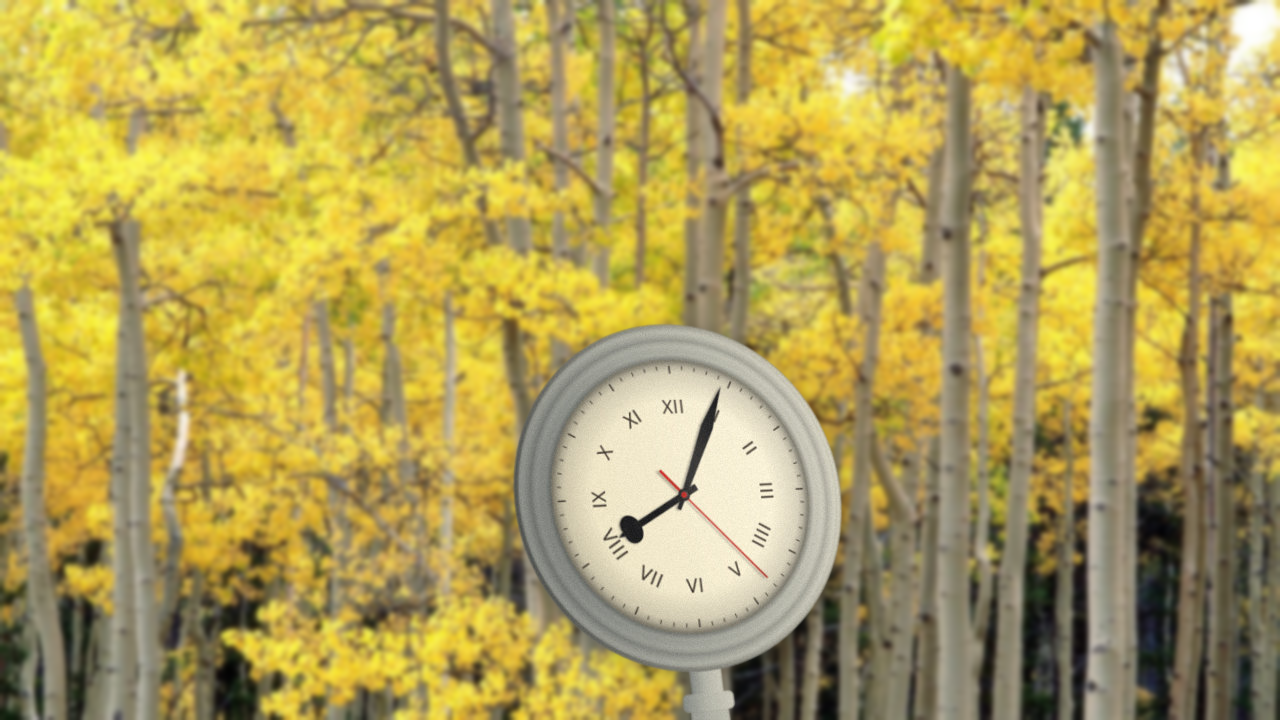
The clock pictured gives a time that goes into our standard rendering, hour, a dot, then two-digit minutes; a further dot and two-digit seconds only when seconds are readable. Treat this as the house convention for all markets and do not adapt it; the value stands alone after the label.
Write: 8.04.23
